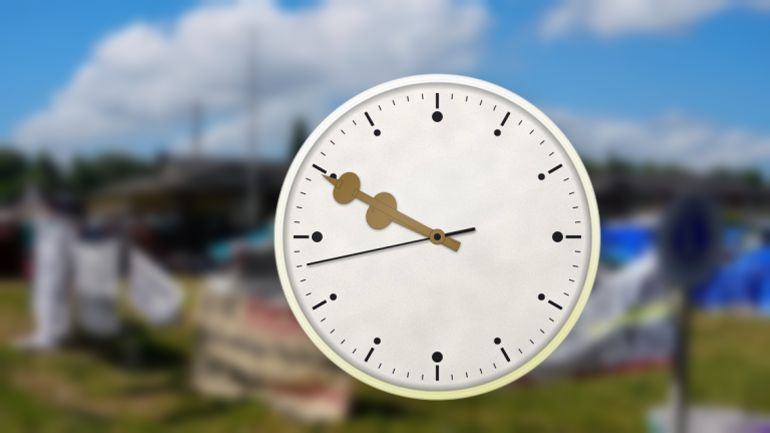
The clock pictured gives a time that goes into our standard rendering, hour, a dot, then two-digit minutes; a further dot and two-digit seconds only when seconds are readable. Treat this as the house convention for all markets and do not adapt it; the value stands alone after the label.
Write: 9.49.43
